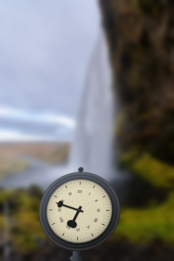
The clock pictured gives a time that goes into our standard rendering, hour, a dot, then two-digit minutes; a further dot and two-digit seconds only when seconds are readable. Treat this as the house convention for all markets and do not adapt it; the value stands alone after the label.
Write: 6.48
